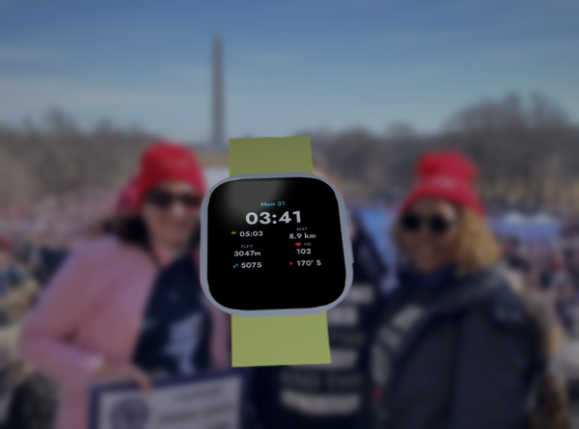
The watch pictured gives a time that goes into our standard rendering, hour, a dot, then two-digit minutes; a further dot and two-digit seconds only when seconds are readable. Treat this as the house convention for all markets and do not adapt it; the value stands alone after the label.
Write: 3.41
